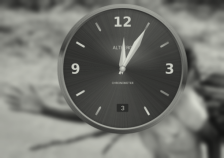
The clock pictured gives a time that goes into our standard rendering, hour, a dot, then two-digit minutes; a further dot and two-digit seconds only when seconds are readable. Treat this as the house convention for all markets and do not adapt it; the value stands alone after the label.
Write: 12.05
